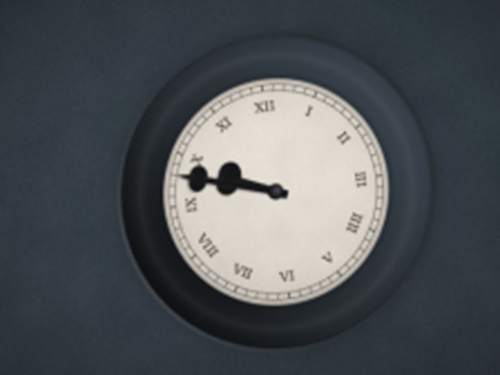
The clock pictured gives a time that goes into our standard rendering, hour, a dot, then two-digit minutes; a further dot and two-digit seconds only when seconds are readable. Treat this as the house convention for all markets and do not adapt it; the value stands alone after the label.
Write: 9.48
